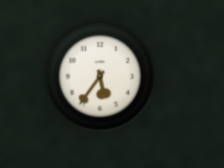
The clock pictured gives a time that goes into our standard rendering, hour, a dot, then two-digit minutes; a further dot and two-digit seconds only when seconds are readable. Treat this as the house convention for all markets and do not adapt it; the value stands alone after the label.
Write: 5.36
